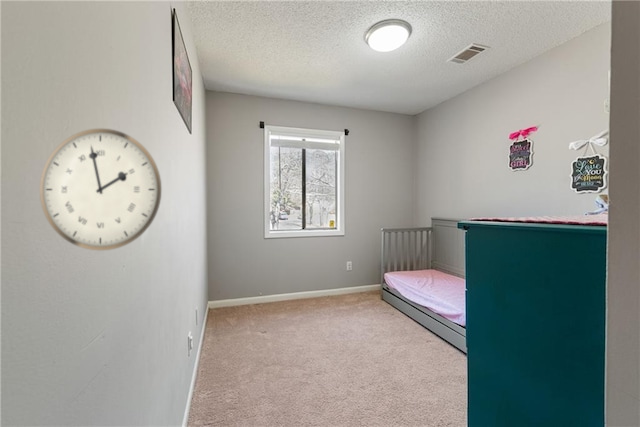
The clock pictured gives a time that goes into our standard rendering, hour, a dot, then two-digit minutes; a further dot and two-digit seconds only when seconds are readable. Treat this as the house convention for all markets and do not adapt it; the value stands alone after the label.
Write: 1.58
